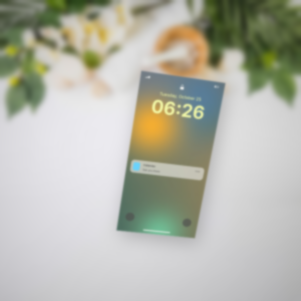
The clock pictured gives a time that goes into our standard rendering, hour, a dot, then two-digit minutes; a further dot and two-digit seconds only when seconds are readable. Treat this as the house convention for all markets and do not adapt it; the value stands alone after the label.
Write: 6.26
